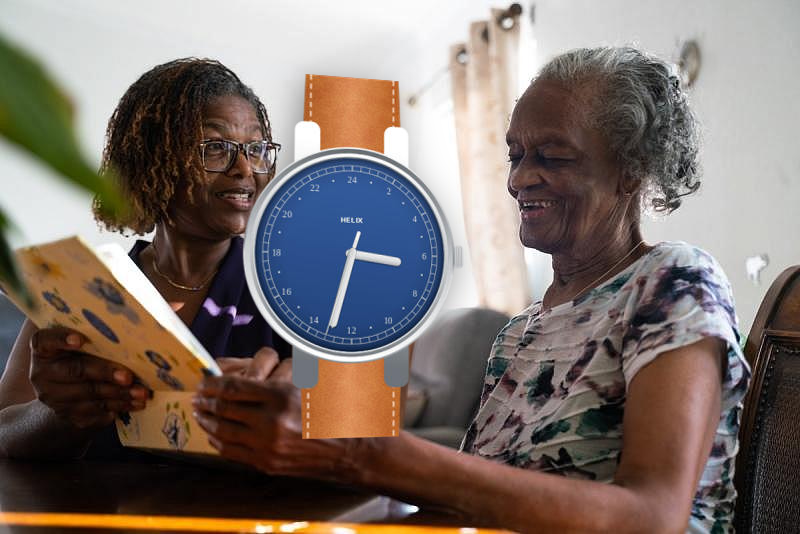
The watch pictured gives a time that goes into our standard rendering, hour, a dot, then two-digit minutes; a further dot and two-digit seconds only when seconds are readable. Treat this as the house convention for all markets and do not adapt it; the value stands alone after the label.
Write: 6.32.33
